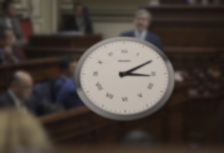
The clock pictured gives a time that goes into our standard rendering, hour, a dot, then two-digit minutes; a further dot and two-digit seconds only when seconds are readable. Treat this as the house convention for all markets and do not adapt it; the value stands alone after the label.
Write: 3.10
